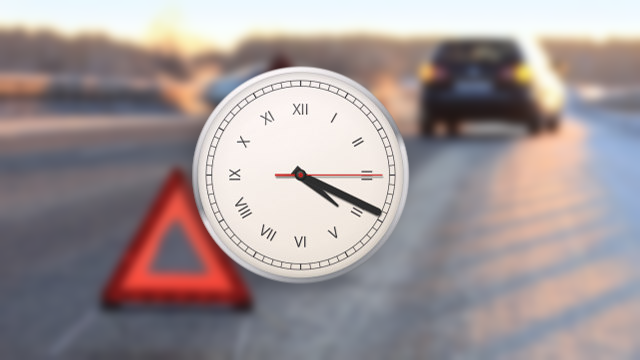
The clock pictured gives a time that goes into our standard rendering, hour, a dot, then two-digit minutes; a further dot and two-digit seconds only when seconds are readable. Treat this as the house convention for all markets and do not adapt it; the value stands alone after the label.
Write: 4.19.15
